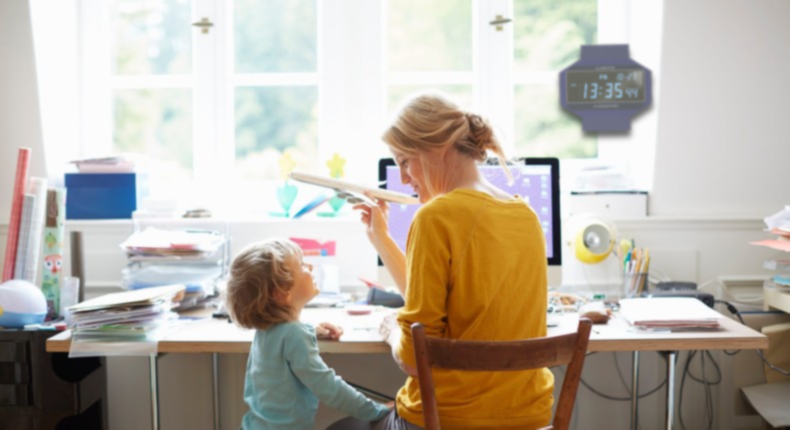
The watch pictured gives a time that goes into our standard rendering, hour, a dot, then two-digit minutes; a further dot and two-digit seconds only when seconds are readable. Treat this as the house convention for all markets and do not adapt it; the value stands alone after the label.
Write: 13.35
